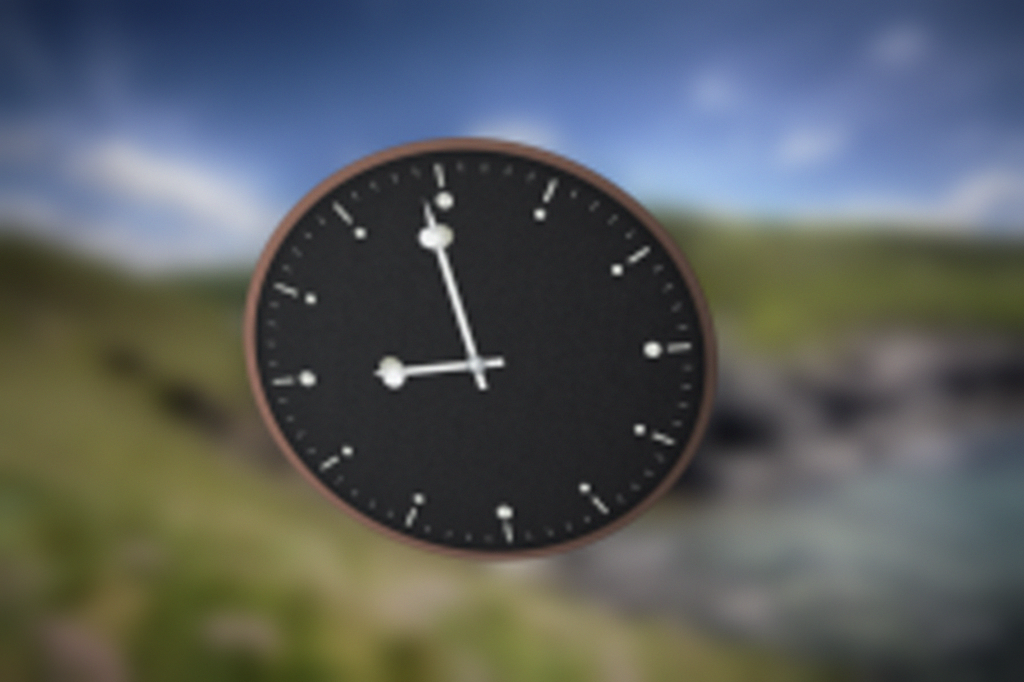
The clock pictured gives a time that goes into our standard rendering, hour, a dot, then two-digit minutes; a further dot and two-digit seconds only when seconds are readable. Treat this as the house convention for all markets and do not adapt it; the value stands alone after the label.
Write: 8.59
